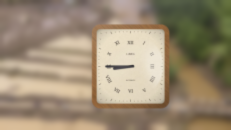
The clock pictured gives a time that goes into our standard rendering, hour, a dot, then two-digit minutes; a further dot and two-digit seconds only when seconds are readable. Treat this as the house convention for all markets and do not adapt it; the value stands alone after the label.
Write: 8.45
